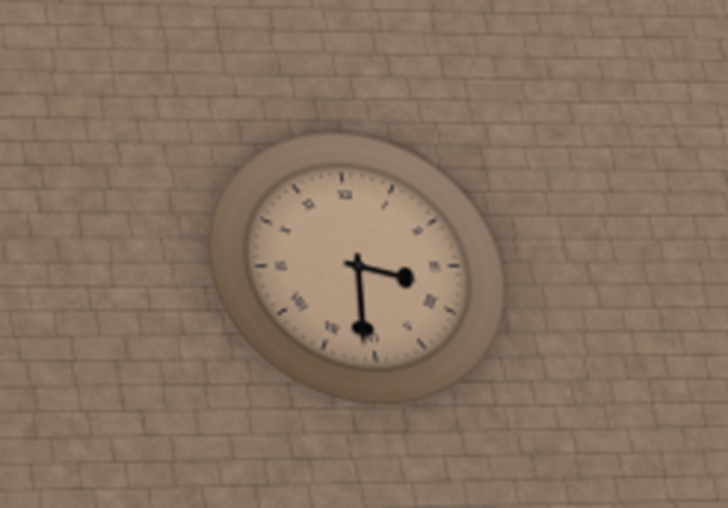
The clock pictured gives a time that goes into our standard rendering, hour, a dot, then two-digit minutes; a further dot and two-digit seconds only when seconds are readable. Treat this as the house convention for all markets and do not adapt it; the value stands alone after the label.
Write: 3.31
